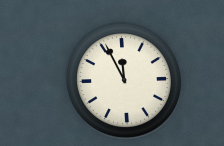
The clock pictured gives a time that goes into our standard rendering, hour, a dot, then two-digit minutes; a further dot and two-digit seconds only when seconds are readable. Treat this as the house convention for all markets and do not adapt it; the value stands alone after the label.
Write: 11.56
